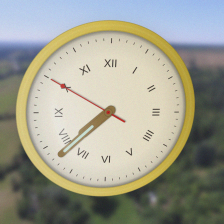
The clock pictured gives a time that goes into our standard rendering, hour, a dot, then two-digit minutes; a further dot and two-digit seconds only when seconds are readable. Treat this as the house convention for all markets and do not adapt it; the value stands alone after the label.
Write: 7.37.50
